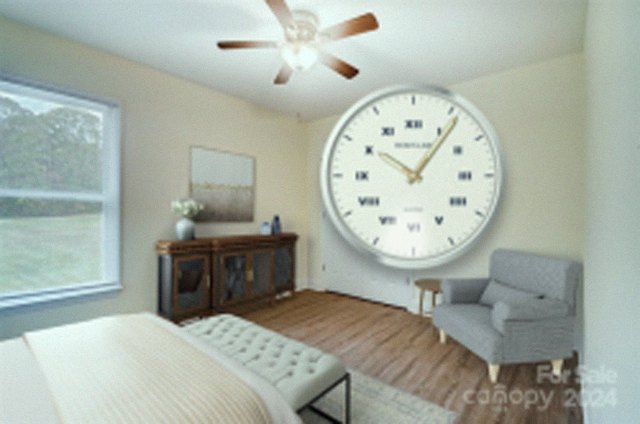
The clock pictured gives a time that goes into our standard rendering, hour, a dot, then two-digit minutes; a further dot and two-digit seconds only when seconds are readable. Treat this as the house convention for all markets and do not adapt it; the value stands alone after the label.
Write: 10.06
